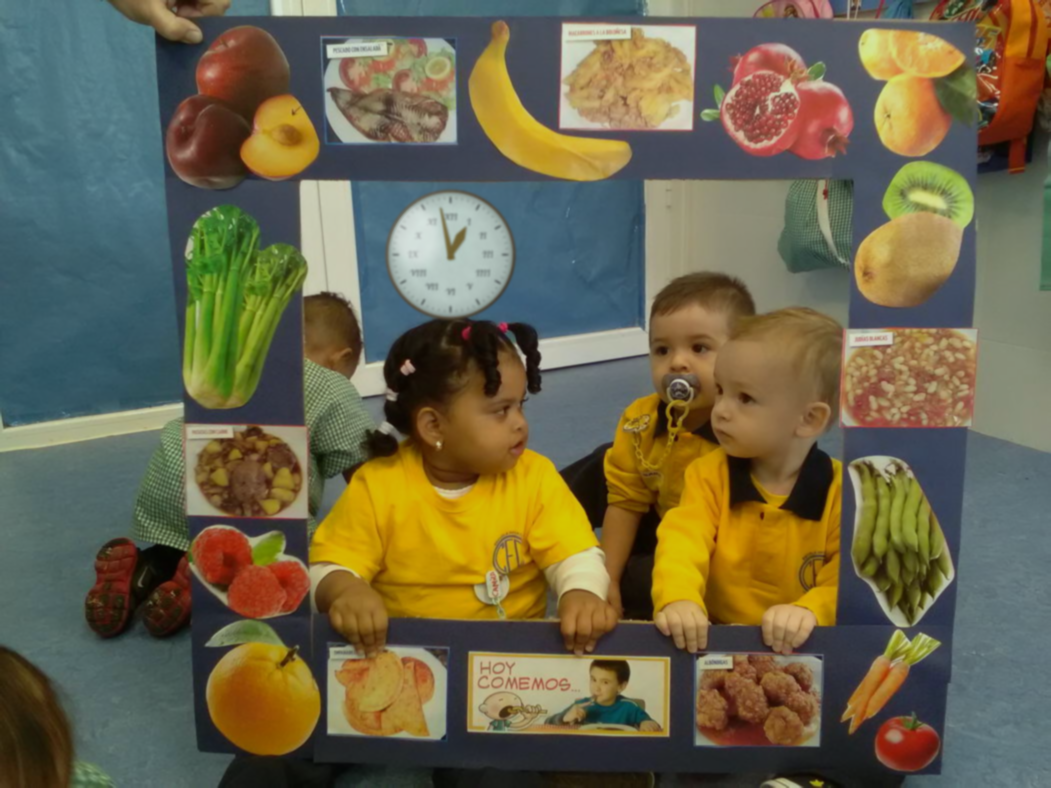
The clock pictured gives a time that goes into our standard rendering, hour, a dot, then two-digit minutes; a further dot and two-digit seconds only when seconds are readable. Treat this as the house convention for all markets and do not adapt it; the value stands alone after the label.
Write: 12.58
